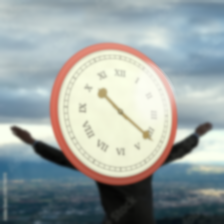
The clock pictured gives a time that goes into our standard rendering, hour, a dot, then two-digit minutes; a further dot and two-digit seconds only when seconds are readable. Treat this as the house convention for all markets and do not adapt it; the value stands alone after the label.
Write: 10.21
